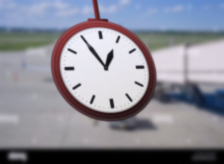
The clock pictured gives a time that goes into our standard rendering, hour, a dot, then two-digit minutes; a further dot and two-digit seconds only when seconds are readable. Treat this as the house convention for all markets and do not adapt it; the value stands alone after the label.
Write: 12.55
